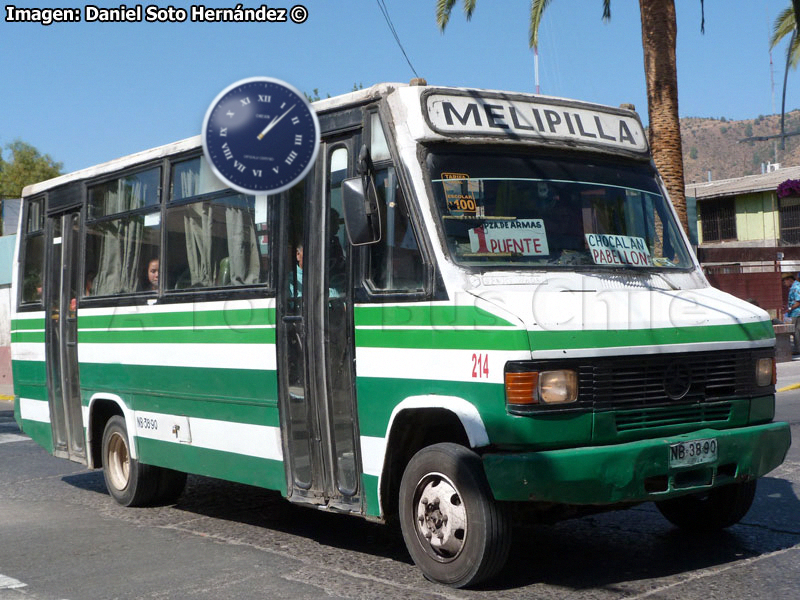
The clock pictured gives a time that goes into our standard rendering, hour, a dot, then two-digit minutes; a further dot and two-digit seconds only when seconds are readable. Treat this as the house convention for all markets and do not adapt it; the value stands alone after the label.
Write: 1.07
